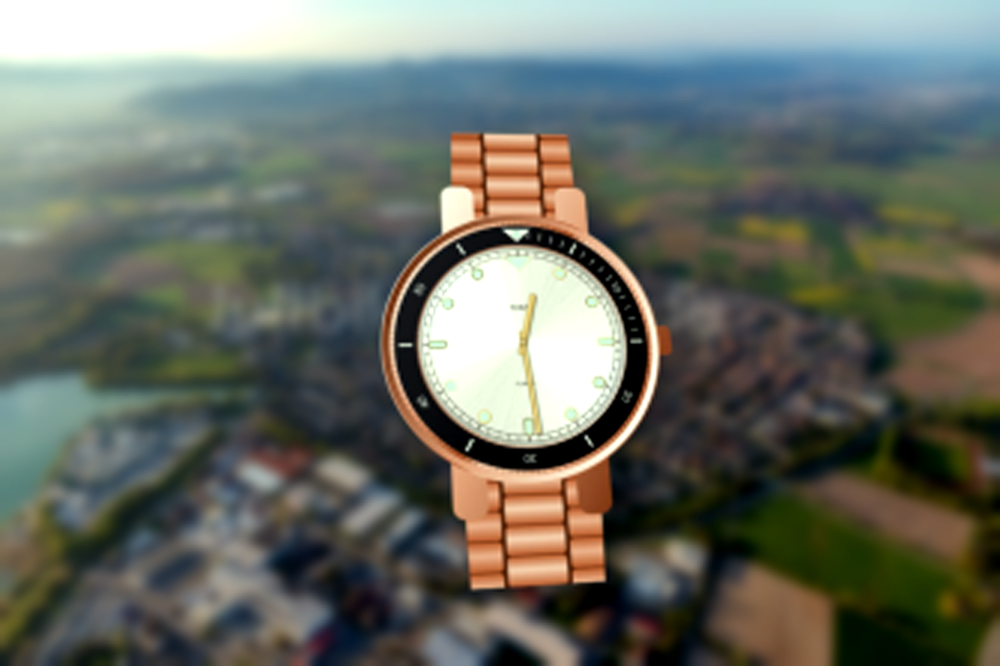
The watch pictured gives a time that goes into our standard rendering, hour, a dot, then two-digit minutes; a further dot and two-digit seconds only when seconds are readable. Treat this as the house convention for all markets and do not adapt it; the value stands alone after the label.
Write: 12.29
